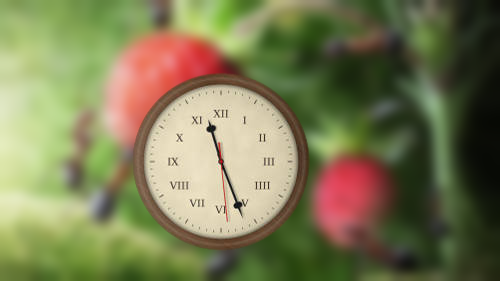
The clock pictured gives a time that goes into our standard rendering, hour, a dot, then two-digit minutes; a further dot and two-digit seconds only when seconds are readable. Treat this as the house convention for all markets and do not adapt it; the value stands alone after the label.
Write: 11.26.29
